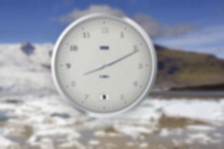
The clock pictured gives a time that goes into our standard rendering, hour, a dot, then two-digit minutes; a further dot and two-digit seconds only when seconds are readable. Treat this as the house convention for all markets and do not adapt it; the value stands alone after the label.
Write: 8.11
